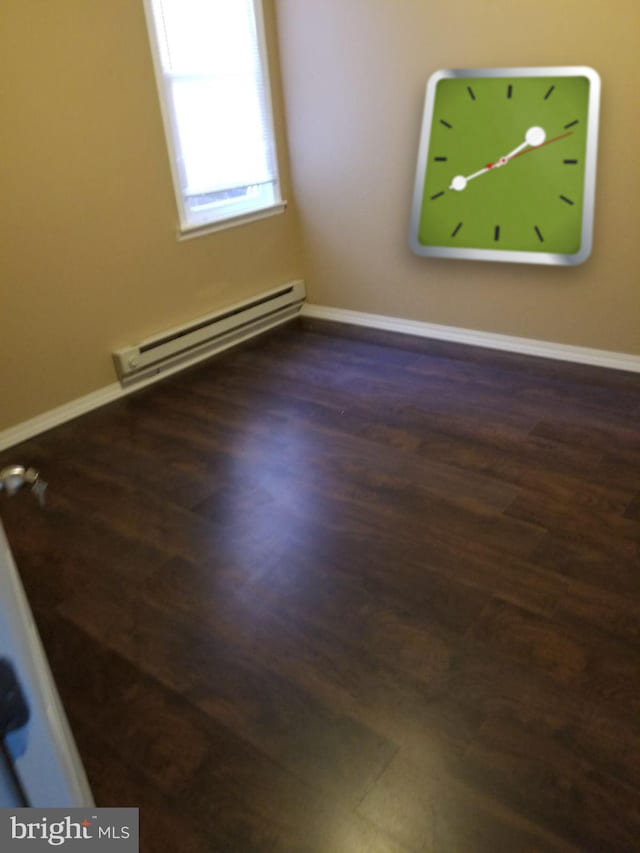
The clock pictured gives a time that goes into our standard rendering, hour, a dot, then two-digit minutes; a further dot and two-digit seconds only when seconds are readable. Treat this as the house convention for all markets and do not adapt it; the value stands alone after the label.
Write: 1.40.11
